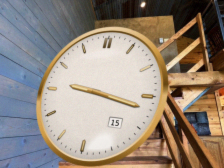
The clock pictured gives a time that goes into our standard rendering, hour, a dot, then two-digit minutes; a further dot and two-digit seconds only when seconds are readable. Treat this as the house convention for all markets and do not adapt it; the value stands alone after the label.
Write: 9.17
